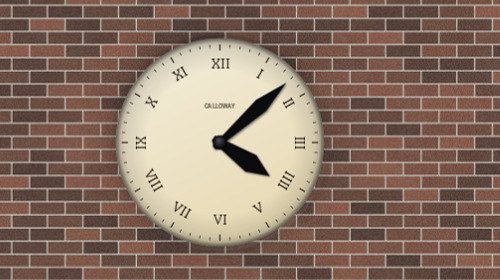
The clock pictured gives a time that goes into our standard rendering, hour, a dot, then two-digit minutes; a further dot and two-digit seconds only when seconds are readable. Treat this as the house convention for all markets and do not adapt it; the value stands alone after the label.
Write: 4.08
